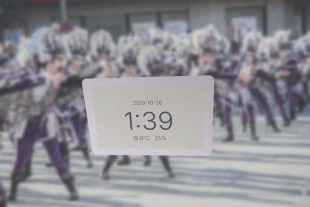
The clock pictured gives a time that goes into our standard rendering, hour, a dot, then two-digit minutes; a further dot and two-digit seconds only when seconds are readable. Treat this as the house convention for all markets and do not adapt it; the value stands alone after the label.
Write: 1.39
